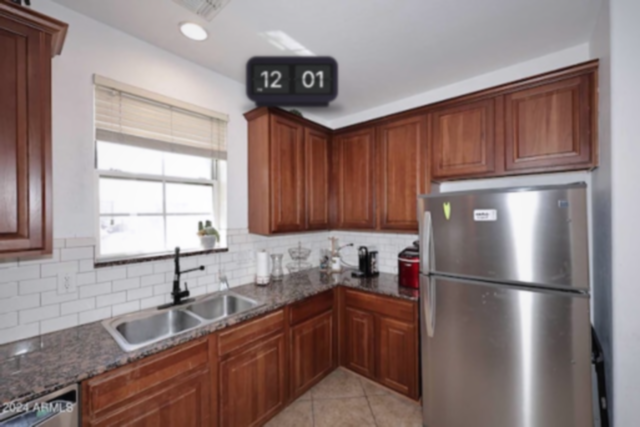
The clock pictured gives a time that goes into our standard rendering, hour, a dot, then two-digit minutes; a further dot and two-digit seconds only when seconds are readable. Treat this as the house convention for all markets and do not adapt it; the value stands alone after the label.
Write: 12.01
